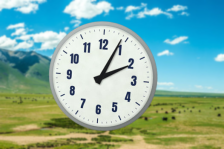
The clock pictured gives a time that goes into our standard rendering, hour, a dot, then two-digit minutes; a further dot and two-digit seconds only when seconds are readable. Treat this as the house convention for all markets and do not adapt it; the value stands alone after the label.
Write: 2.04
